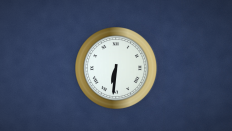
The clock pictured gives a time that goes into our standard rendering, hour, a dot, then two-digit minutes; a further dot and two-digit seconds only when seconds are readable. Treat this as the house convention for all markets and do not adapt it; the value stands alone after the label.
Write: 6.31
